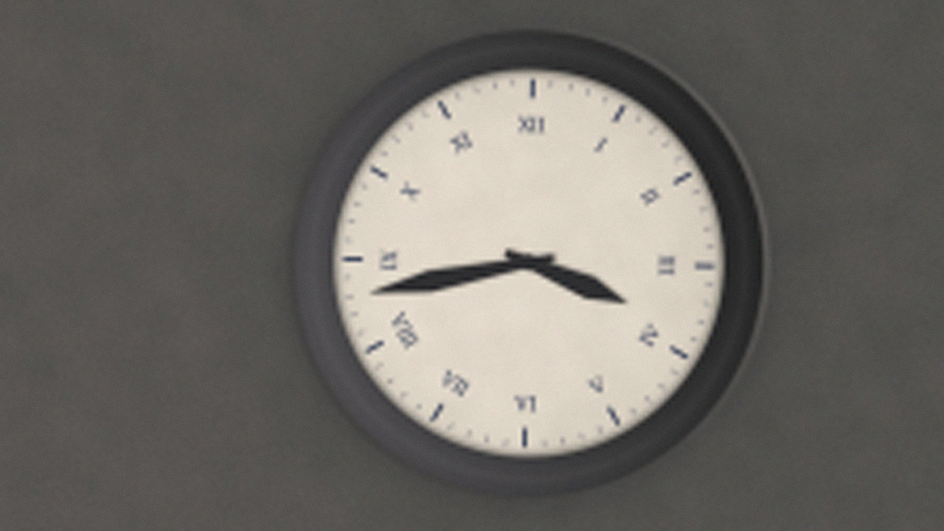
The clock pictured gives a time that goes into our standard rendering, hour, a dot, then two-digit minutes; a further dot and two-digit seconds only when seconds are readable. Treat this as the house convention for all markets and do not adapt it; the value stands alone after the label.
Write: 3.43
